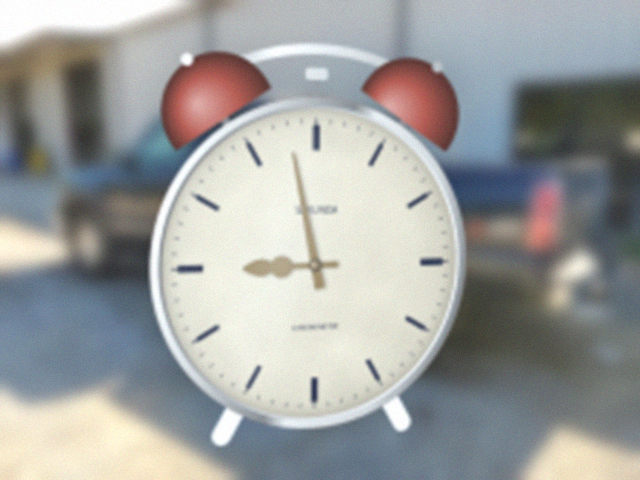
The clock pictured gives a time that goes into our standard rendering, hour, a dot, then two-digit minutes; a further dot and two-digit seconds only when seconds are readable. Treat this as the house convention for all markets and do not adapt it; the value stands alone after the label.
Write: 8.58
